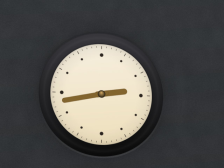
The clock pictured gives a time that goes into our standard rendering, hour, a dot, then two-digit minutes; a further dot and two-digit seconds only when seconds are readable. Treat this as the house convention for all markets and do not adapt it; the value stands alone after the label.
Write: 2.43
